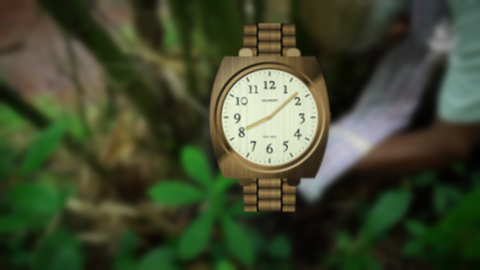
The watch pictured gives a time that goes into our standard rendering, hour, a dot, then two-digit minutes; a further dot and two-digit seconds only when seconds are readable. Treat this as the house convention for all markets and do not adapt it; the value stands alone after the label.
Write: 8.08
